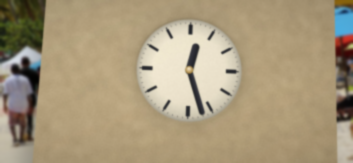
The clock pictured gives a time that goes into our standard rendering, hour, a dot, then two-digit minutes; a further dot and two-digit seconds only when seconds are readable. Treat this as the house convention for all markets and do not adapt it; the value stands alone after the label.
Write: 12.27
